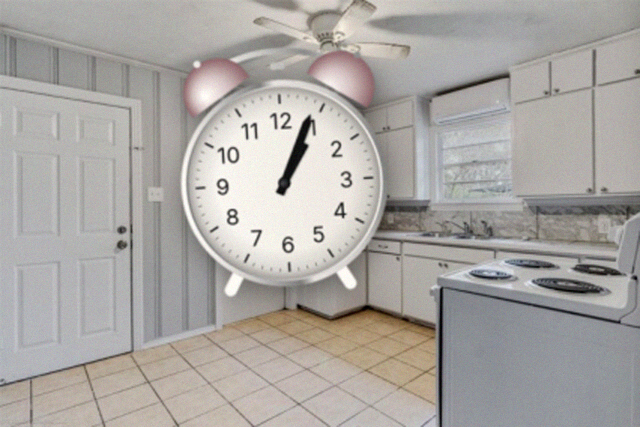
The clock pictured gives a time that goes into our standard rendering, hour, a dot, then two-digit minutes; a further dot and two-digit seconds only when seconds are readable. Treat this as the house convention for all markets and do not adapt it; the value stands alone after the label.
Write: 1.04
